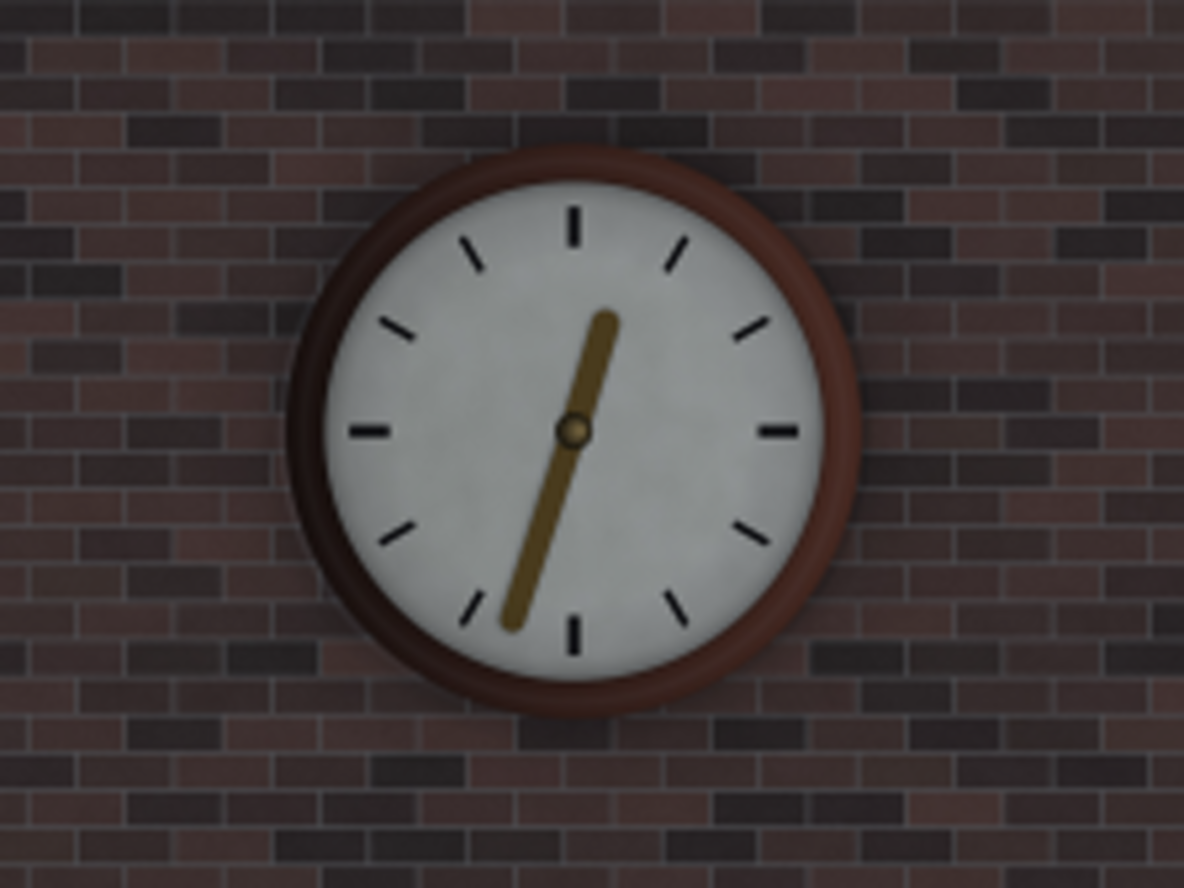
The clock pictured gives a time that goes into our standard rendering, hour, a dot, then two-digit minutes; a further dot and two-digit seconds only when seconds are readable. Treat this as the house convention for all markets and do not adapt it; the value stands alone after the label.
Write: 12.33
